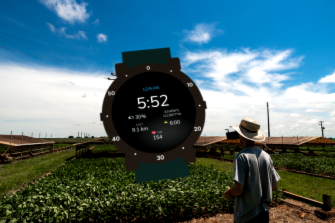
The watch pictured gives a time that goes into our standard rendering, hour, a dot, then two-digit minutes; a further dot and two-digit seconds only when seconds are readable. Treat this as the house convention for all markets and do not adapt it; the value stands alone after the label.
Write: 5.52
